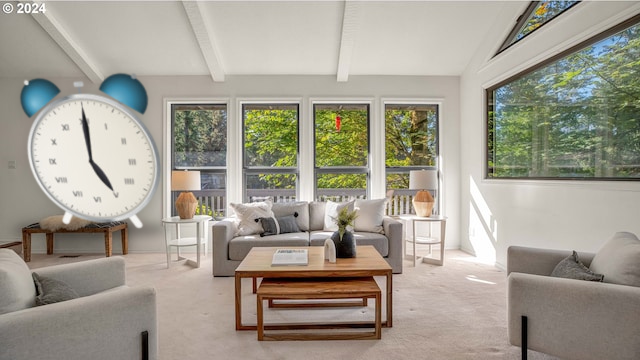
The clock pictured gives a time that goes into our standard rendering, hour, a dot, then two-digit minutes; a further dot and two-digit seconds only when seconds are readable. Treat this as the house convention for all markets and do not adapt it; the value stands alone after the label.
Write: 5.00
